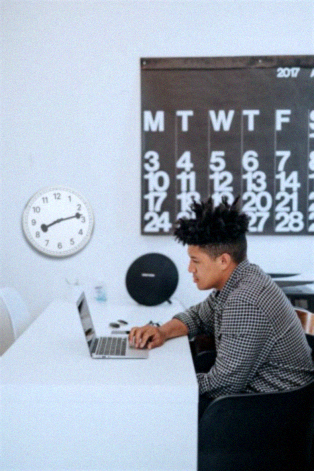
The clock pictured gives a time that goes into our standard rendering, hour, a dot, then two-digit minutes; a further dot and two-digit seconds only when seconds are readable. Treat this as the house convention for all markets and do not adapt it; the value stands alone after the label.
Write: 8.13
